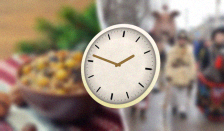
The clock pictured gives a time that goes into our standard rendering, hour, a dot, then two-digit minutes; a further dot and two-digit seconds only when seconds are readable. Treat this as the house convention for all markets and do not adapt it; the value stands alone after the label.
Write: 1.47
